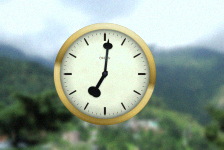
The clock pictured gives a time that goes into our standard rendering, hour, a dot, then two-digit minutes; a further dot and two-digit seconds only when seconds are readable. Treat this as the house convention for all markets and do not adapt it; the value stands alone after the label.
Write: 7.01
